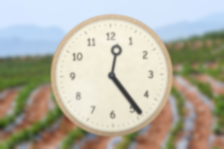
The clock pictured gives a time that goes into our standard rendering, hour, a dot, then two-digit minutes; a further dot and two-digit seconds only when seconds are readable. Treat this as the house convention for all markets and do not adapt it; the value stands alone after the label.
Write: 12.24
